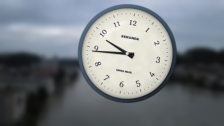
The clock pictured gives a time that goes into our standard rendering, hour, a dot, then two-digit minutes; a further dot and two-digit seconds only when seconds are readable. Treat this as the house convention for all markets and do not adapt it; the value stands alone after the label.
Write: 9.44
